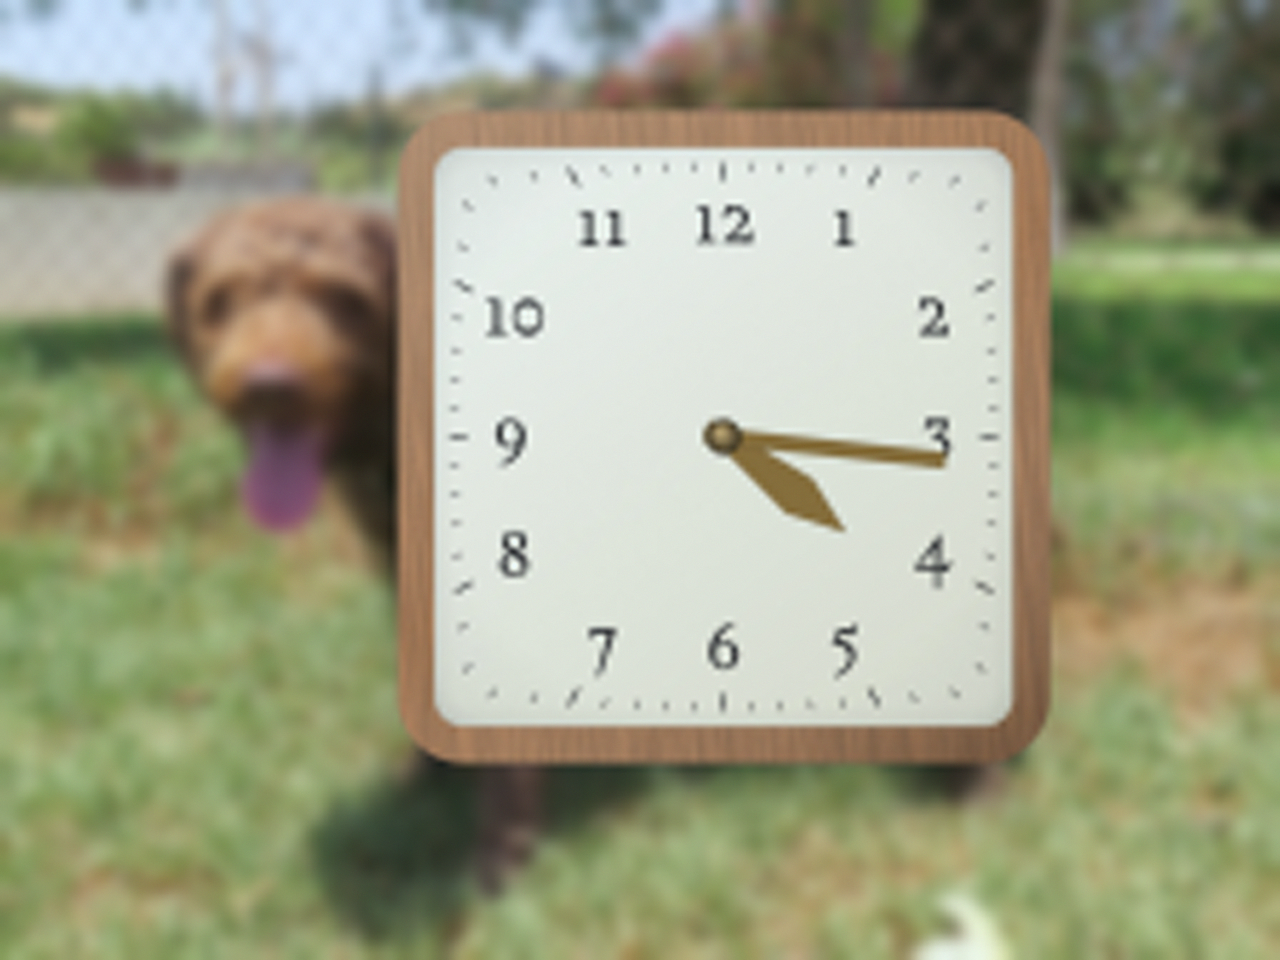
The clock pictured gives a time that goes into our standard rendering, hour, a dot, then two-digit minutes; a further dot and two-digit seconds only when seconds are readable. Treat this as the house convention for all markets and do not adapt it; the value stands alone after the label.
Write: 4.16
